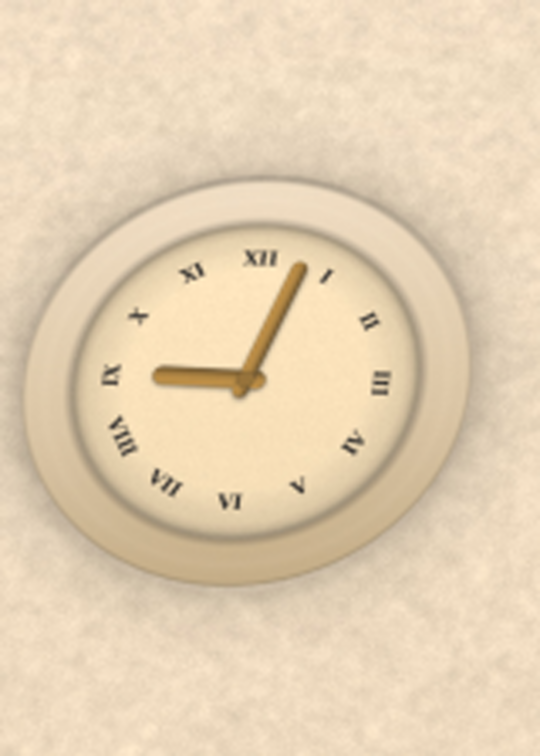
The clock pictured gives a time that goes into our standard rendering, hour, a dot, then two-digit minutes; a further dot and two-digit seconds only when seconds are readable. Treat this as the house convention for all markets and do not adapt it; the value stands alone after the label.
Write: 9.03
